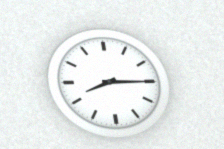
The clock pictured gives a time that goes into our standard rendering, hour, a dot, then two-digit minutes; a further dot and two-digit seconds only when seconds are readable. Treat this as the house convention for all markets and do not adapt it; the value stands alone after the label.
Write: 8.15
